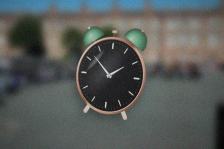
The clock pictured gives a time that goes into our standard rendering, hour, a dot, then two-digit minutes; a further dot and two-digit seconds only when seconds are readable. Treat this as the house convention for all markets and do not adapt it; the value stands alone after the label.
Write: 1.52
